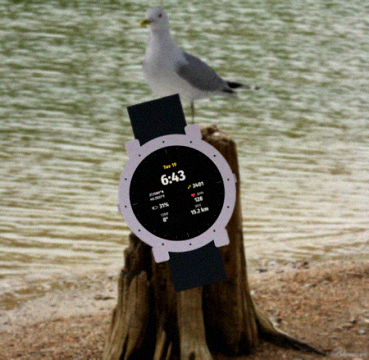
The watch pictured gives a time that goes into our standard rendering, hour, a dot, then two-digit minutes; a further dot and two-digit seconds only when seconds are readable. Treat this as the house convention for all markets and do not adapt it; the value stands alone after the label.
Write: 6.43
